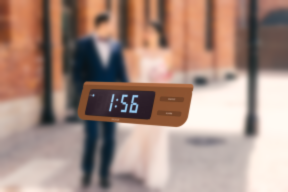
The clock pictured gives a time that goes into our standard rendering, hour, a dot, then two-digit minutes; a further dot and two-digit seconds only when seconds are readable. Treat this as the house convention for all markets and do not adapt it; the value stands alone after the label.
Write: 1.56
